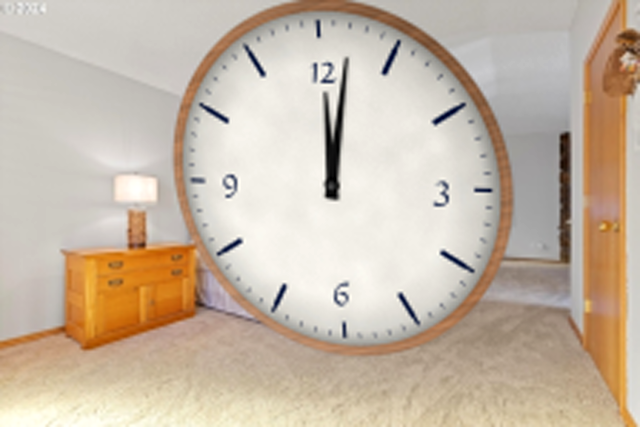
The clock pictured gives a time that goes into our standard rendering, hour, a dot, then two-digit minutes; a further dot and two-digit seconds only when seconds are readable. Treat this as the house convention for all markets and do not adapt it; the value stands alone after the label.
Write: 12.02
